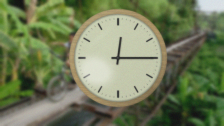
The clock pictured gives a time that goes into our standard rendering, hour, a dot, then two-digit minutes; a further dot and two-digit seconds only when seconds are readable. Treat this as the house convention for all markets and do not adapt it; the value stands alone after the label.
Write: 12.15
